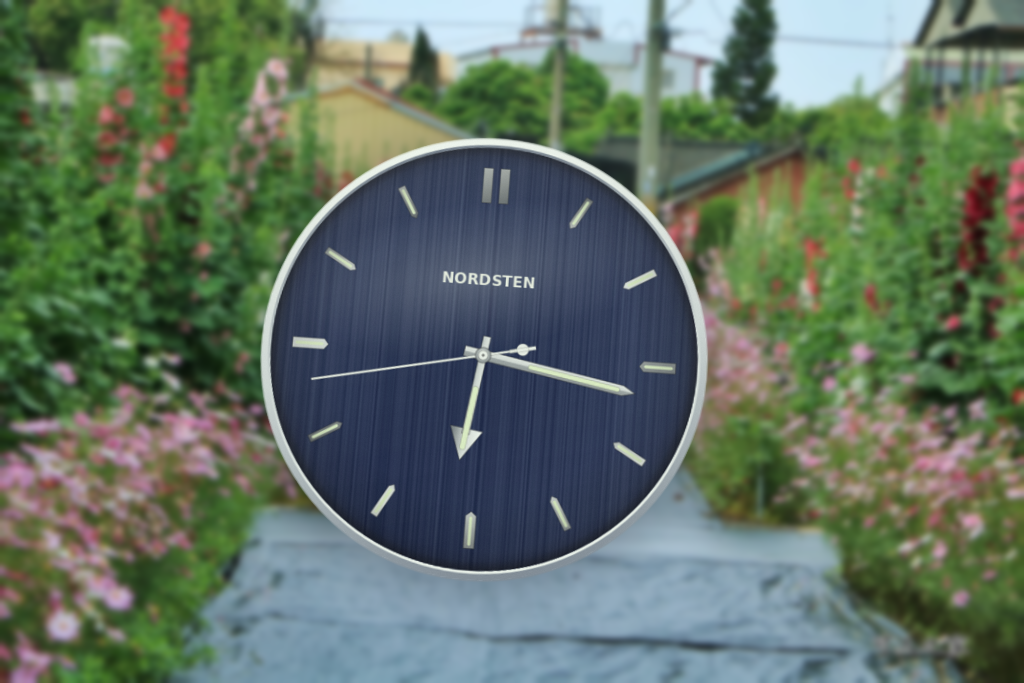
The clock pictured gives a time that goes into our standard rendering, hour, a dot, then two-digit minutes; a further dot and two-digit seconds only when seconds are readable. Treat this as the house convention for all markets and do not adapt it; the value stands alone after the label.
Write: 6.16.43
